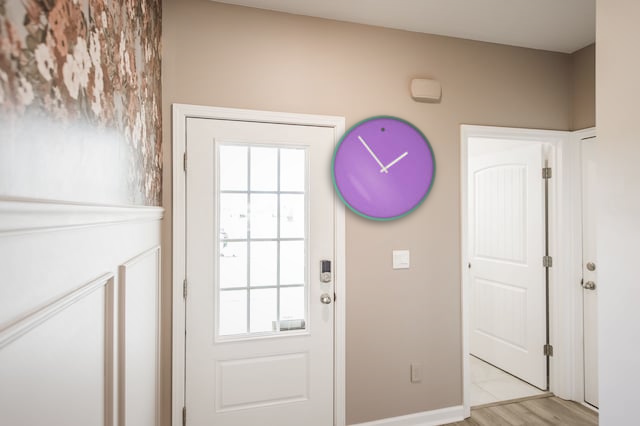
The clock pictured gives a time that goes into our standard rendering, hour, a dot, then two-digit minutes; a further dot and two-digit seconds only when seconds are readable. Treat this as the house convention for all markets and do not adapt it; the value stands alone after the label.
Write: 1.54
